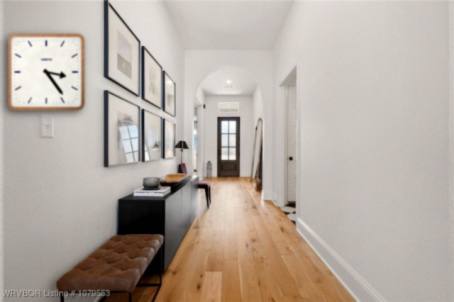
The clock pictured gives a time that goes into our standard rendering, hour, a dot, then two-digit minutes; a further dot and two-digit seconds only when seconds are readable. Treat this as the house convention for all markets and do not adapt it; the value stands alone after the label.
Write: 3.24
